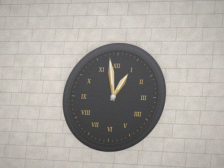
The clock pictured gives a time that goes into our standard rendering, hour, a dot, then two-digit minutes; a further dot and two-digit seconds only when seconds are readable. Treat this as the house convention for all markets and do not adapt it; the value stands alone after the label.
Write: 12.58
